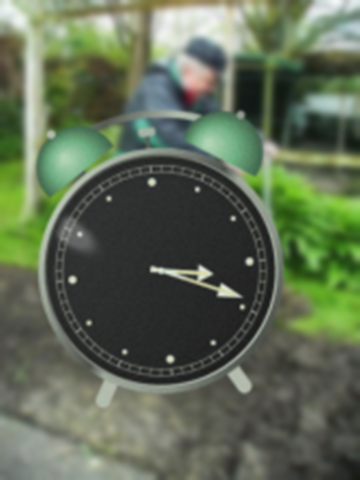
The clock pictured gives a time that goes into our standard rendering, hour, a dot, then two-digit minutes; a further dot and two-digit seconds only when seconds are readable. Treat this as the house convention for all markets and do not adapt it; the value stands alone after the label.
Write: 3.19
